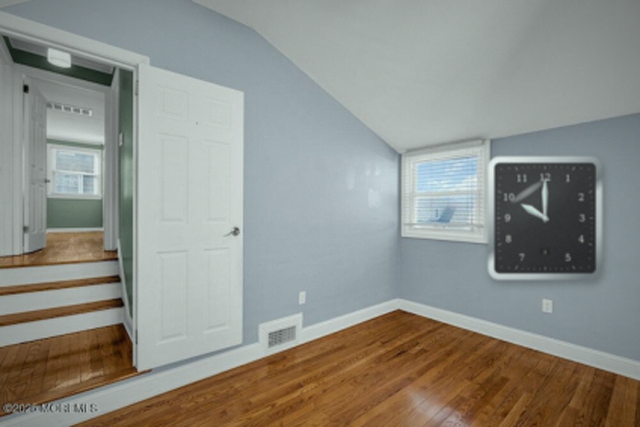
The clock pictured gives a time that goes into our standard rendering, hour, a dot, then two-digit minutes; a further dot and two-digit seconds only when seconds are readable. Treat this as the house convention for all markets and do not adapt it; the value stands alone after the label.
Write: 10.00
